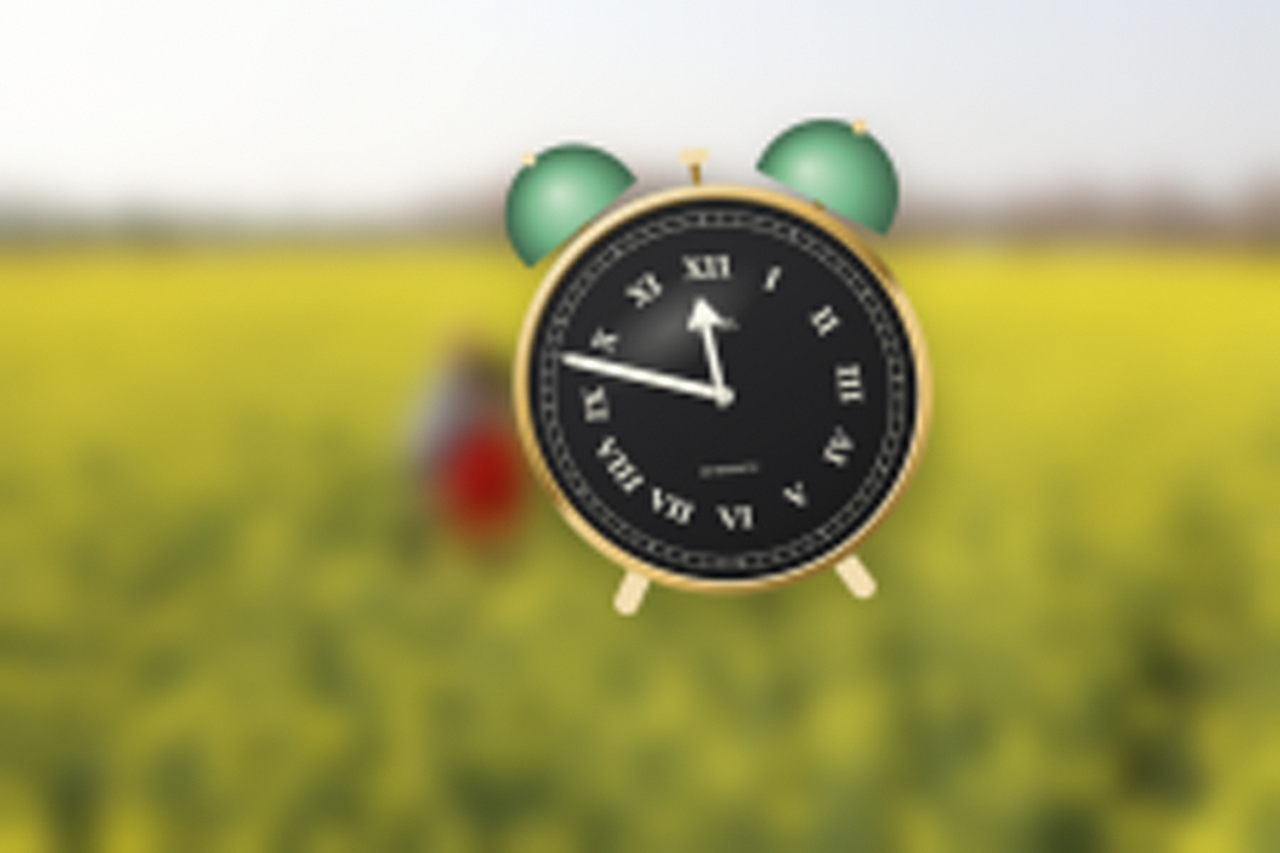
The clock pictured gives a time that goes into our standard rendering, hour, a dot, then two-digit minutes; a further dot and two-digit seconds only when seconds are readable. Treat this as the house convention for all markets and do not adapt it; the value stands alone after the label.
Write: 11.48
